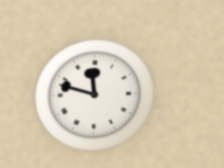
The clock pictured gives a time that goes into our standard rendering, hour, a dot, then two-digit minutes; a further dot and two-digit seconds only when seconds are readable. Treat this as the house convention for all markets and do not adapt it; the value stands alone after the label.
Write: 11.48
